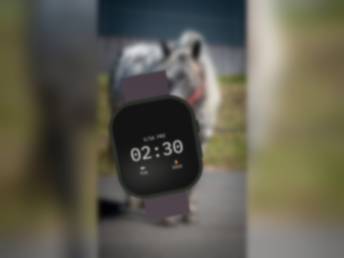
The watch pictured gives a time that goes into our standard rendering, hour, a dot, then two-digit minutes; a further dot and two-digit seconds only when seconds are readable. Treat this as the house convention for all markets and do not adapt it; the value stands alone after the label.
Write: 2.30
